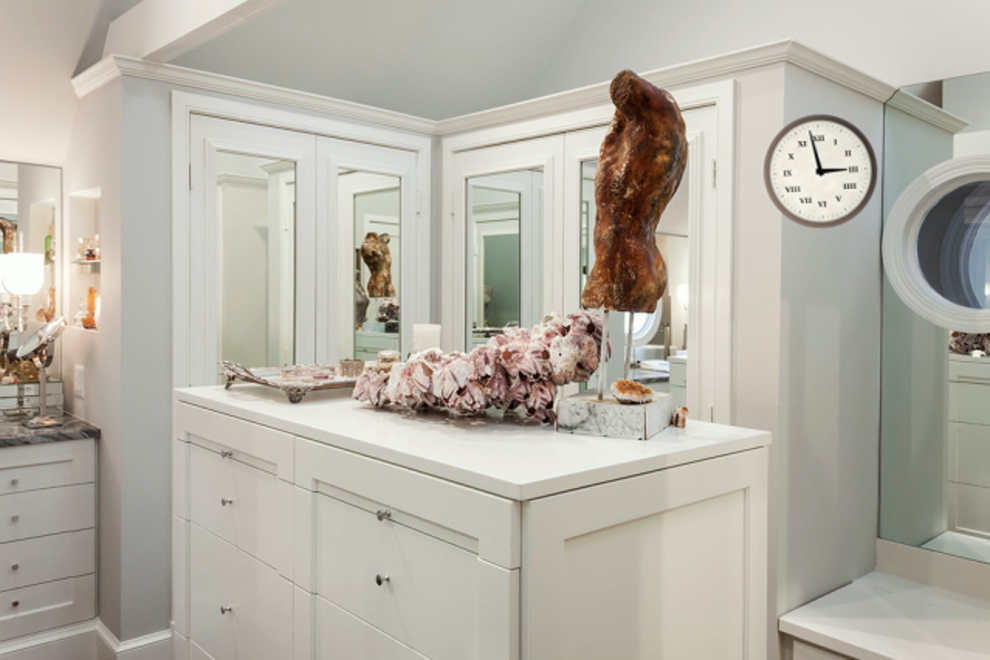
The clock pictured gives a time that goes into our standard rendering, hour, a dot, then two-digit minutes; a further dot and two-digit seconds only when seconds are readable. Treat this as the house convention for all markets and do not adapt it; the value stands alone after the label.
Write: 2.58
